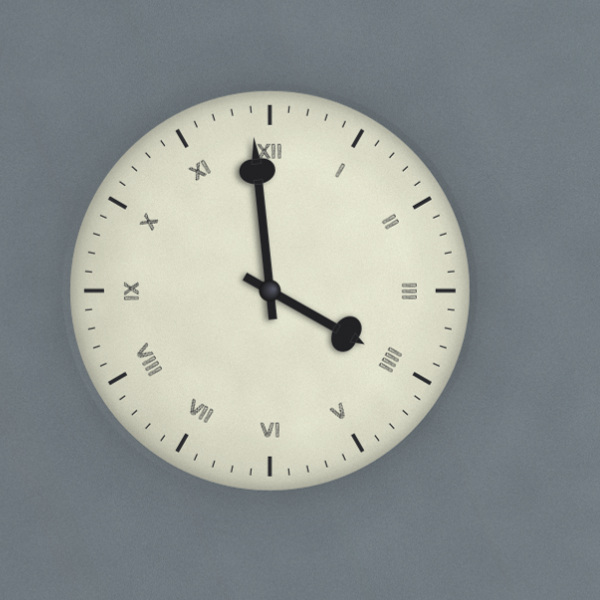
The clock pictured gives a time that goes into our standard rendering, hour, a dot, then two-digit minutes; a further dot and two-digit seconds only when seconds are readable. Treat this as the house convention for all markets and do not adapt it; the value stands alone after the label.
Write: 3.59
